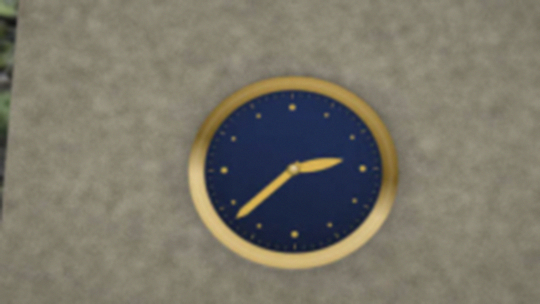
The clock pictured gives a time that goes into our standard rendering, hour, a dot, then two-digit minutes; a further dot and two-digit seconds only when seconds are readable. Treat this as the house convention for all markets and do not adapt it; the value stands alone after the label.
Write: 2.38
